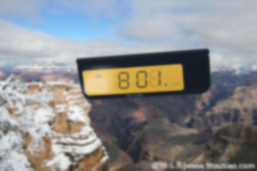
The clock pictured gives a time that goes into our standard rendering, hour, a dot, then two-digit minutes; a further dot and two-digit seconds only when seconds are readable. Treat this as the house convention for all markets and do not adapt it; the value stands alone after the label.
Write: 8.01
